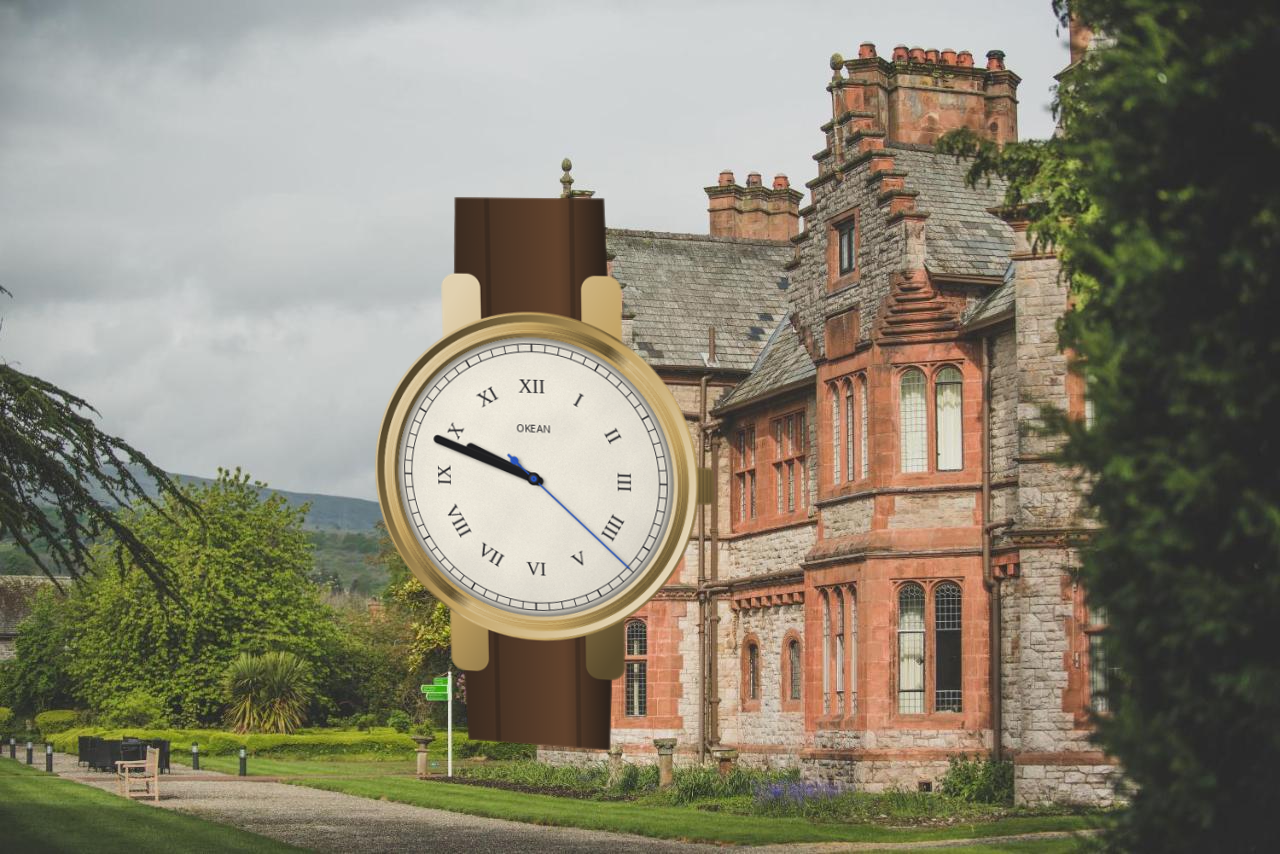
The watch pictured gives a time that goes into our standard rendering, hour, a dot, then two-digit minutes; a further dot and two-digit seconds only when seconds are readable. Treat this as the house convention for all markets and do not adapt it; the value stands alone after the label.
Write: 9.48.22
